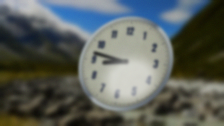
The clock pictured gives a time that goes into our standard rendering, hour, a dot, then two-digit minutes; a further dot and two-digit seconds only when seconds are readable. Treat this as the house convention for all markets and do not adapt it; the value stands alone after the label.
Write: 8.47
